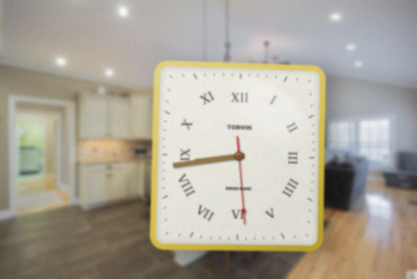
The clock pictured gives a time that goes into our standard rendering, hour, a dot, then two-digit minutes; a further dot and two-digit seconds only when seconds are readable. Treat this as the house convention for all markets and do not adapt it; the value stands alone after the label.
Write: 8.43.29
